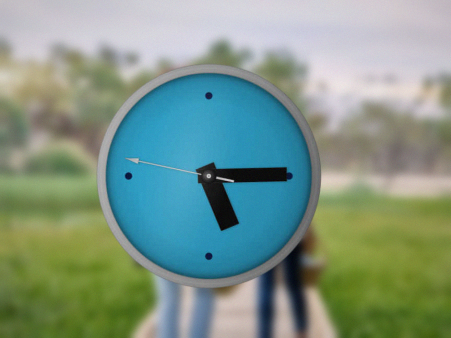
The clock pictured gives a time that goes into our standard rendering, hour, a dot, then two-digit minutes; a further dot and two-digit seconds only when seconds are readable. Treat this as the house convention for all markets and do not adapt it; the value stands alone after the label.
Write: 5.14.47
